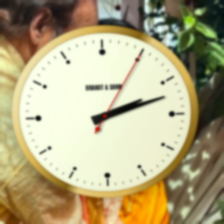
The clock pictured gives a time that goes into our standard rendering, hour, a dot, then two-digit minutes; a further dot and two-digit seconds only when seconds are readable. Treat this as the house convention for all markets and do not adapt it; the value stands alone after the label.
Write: 2.12.05
